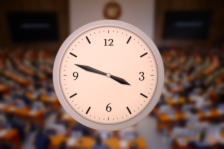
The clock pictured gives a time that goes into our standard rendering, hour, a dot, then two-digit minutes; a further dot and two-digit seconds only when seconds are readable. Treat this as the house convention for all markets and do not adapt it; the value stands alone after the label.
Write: 3.48
